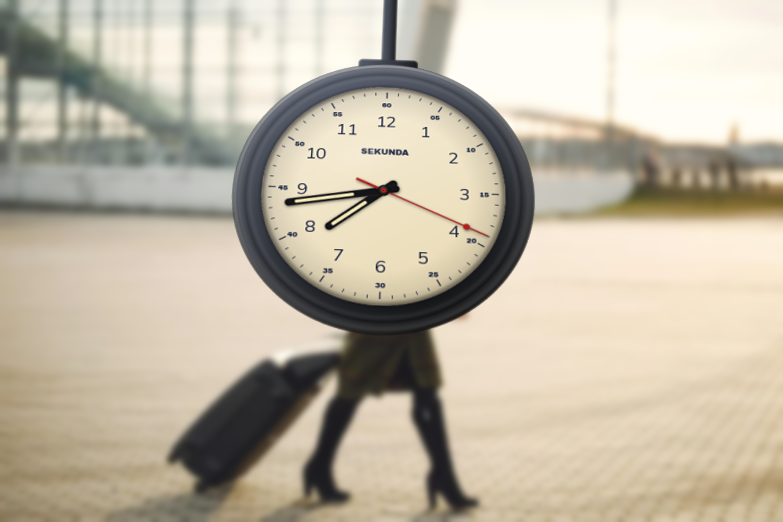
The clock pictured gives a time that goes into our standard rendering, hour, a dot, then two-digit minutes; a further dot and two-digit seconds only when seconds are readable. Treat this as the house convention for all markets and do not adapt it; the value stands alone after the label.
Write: 7.43.19
